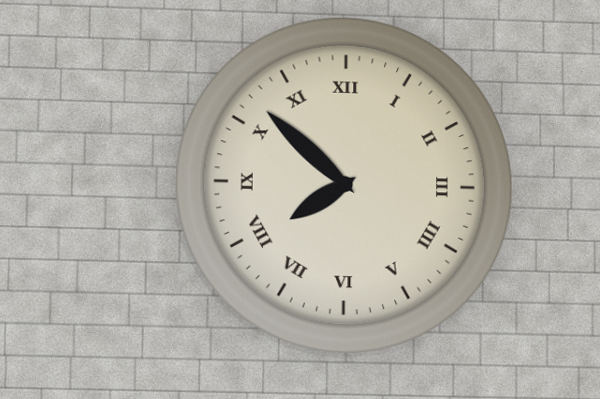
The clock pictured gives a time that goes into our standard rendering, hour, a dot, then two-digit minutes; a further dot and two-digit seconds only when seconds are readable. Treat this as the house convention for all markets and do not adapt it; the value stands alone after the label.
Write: 7.52
